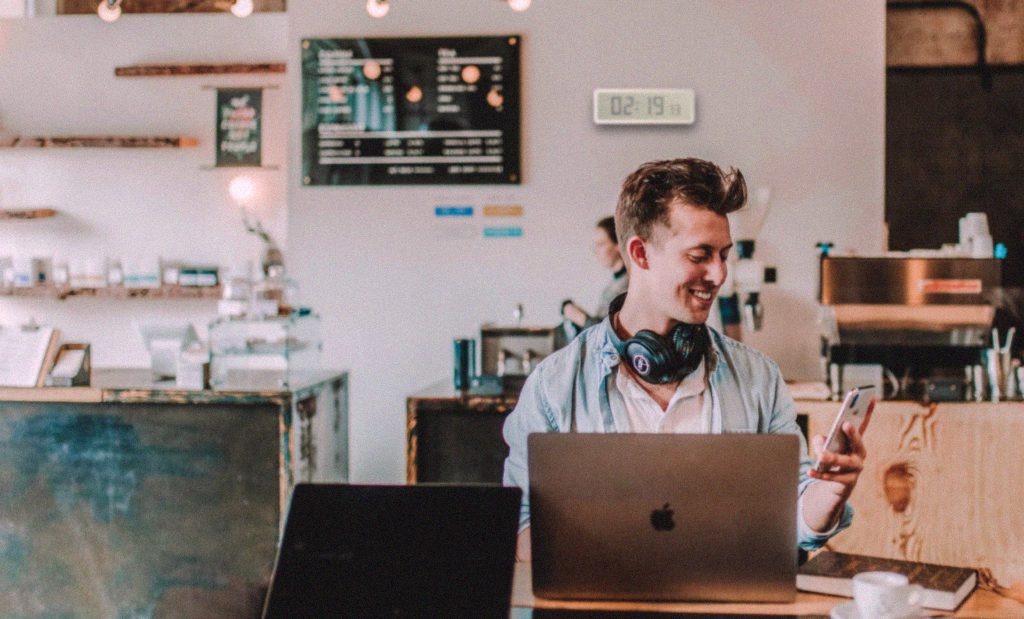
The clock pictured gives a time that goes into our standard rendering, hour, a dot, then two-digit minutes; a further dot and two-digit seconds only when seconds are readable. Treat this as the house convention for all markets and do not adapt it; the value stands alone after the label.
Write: 2.19
